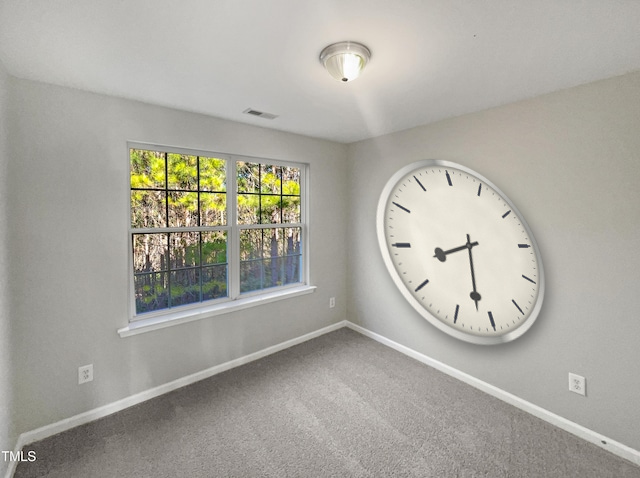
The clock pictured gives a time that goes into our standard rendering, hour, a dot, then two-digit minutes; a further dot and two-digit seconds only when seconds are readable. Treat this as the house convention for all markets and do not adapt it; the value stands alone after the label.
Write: 8.32
